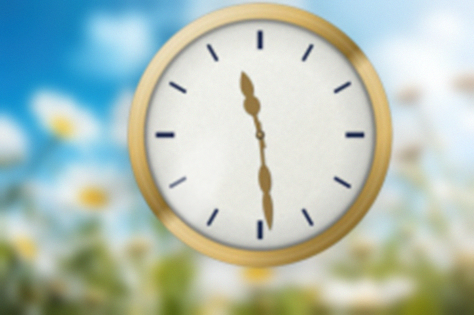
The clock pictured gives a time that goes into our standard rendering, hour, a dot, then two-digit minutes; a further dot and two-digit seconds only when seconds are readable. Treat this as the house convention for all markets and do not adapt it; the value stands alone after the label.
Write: 11.29
